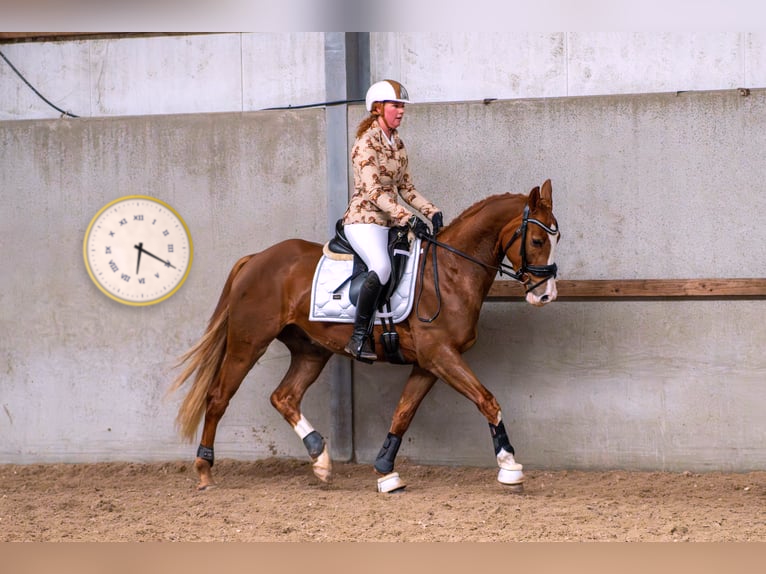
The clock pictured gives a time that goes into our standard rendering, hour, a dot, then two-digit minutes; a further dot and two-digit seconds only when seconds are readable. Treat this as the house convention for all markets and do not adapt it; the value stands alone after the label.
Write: 6.20
